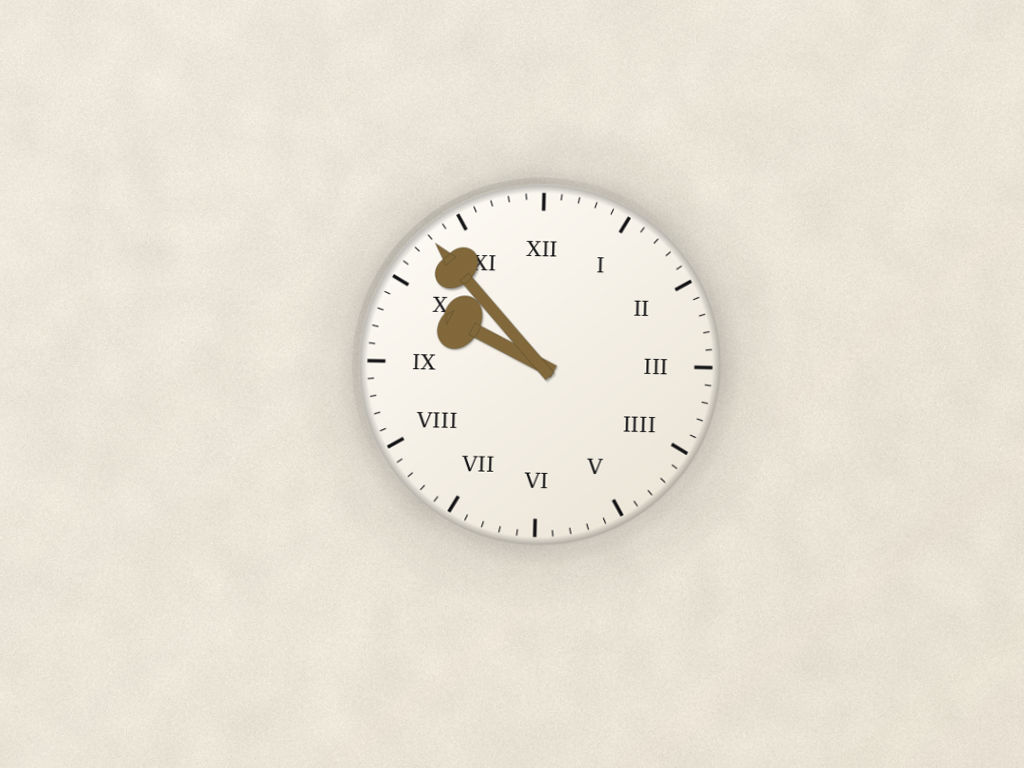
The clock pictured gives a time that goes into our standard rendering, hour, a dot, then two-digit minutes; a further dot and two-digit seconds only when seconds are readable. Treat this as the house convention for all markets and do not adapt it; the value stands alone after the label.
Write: 9.53
